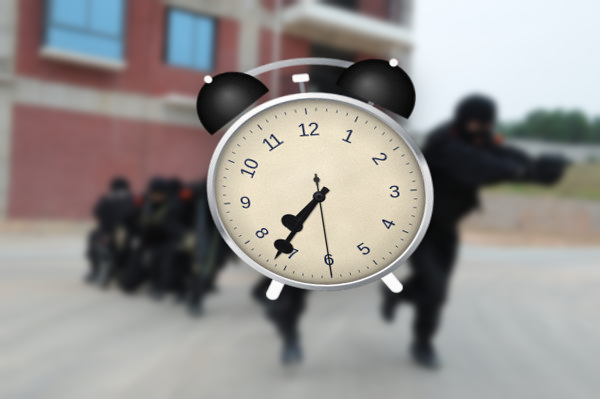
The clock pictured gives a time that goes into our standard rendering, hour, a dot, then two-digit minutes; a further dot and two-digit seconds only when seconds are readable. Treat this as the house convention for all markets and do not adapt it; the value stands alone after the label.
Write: 7.36.30
